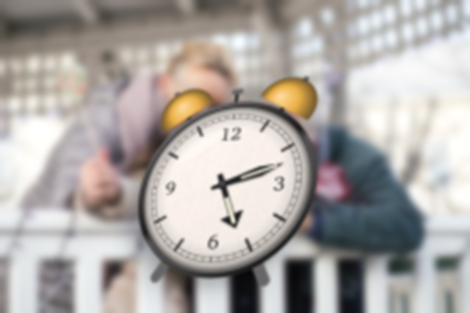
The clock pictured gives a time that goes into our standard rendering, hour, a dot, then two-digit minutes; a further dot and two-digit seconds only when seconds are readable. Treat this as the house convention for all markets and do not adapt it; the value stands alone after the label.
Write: 5.12
